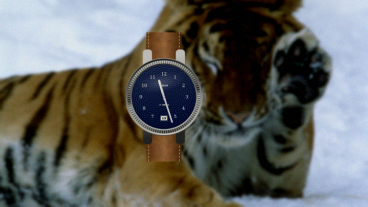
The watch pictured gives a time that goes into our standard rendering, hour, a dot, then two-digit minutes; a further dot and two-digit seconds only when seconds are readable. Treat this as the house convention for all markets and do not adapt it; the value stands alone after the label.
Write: 11.27
